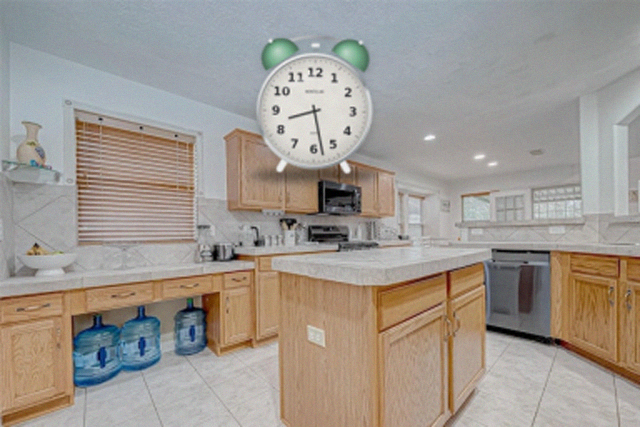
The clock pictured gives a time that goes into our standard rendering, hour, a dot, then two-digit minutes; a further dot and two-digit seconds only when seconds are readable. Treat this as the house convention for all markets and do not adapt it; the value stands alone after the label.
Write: 8.28
